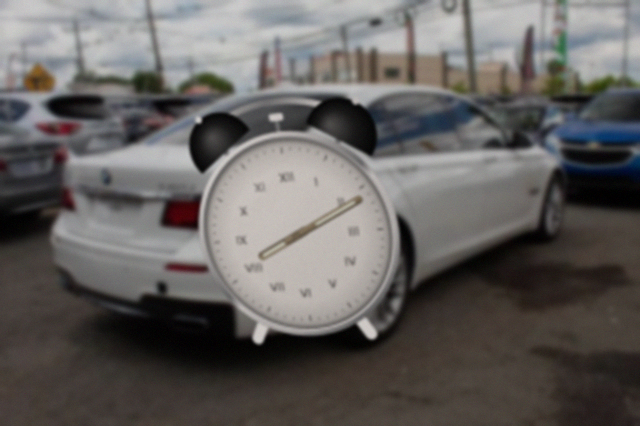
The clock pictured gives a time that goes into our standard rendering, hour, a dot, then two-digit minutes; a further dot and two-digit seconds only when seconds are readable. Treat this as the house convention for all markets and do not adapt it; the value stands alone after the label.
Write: 8.11
